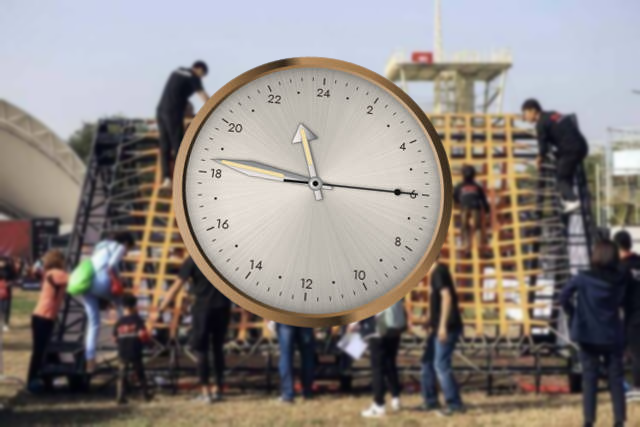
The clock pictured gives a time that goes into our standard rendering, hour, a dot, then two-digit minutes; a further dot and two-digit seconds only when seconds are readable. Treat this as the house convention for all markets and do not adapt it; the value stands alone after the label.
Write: 22.46.15
